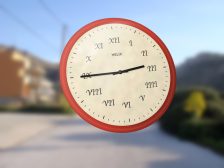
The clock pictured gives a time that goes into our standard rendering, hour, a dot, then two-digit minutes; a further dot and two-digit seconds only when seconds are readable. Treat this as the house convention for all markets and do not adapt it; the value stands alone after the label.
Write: 2.45
